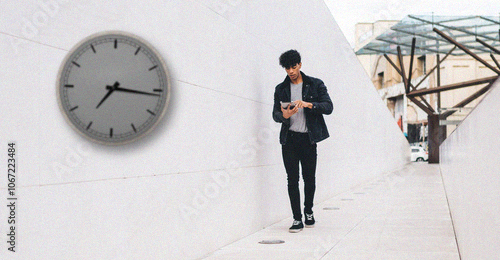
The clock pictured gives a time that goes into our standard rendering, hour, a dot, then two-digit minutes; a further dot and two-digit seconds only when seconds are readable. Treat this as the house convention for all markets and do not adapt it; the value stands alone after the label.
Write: 7.16
